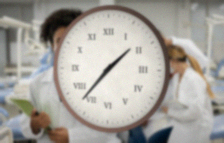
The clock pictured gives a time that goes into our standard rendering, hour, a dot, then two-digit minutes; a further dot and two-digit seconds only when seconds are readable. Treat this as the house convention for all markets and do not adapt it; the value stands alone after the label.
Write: 1.37
